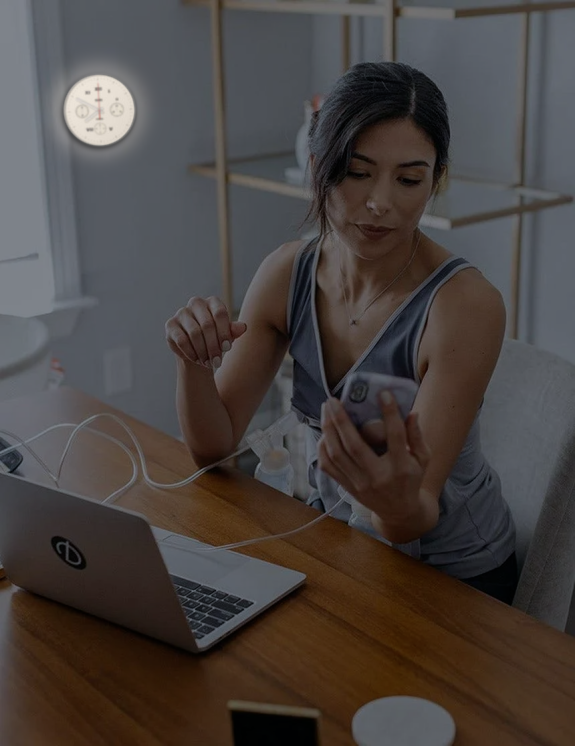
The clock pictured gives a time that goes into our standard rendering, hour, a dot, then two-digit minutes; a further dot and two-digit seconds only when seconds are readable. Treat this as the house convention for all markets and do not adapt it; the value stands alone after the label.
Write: 7.50
